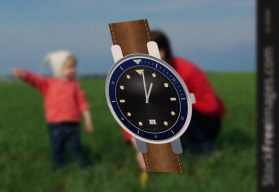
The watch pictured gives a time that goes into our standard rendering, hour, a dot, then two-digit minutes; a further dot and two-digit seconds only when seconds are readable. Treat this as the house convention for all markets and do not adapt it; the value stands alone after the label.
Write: 1.01
